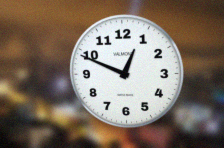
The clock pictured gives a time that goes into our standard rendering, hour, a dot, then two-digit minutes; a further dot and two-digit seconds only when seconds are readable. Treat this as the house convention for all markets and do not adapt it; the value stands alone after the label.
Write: 12.49
